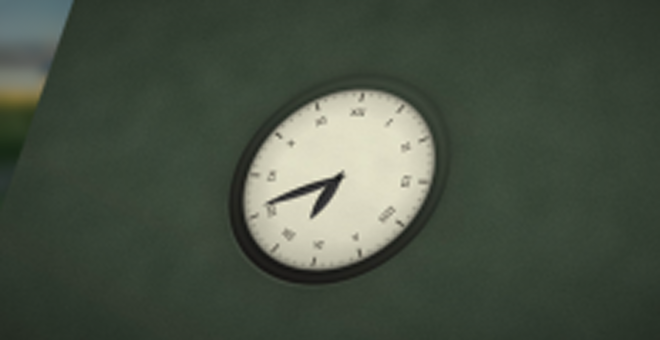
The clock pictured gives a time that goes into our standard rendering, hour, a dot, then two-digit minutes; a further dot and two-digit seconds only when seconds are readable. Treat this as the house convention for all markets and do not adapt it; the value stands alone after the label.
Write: 6.41
